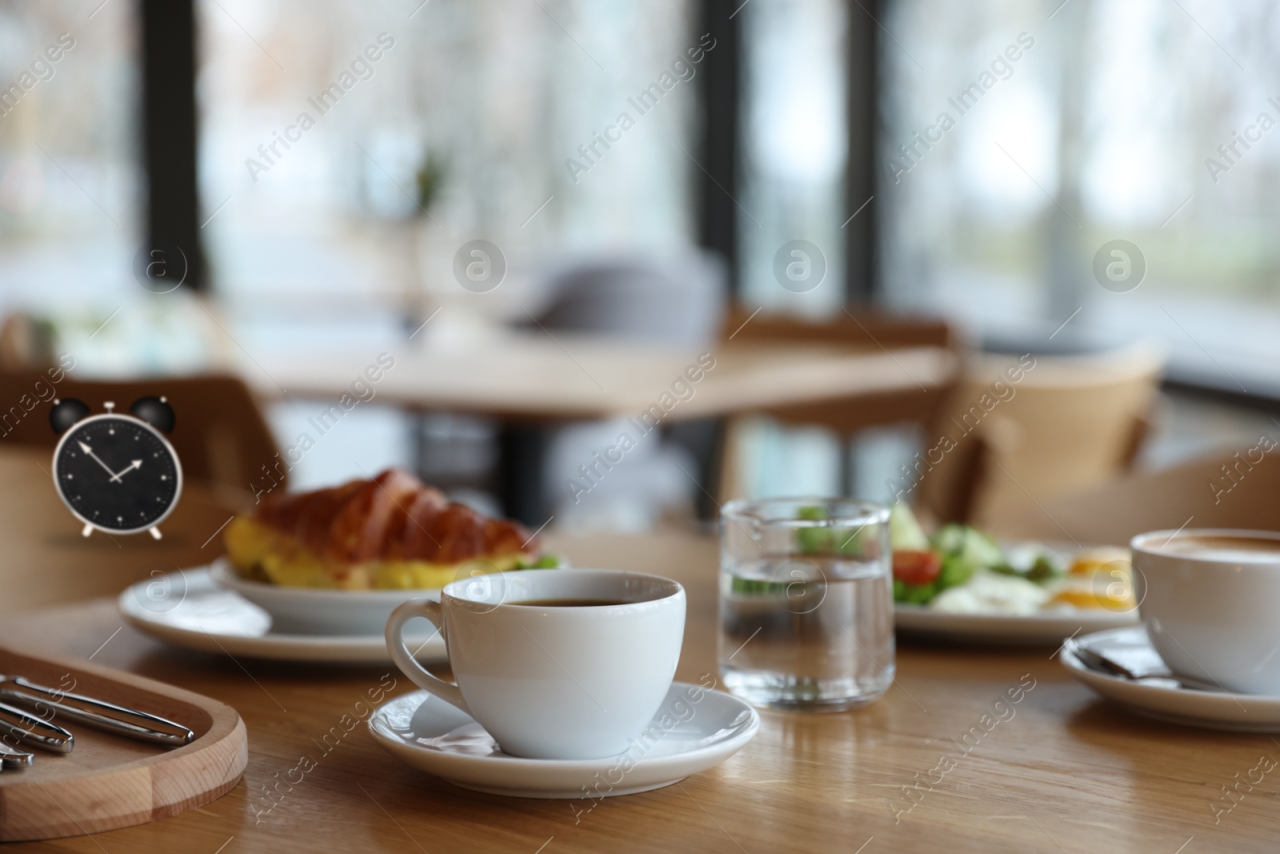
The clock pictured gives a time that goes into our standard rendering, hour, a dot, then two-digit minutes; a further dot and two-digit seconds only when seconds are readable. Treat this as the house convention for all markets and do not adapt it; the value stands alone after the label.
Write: 1.53
